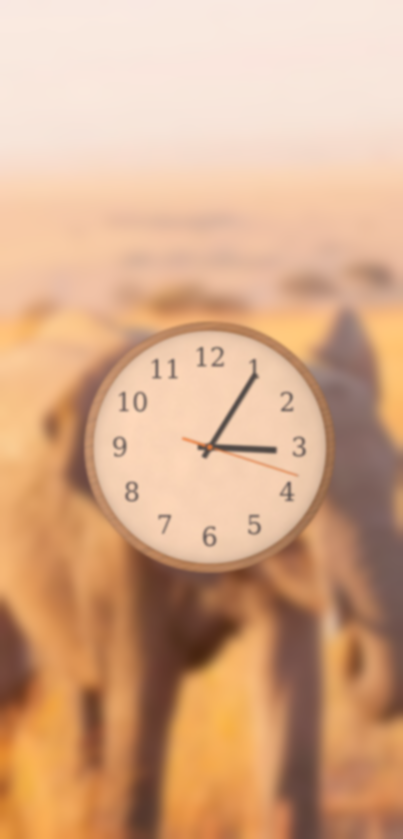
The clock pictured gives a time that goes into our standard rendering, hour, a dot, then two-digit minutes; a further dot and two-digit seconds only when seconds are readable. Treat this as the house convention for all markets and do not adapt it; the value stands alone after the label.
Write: 3.05.18
